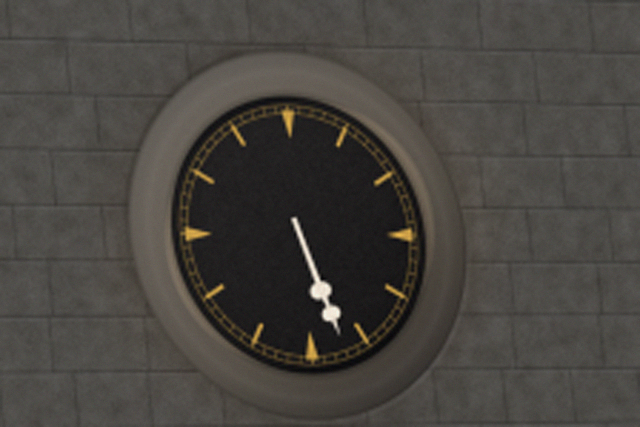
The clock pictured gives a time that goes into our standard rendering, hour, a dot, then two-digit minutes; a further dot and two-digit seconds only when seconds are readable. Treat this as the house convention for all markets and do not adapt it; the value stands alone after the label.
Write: 5.27
